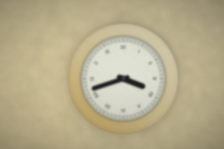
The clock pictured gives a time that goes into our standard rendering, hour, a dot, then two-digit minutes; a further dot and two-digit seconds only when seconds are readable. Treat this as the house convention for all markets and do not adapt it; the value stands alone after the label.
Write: 3.42
